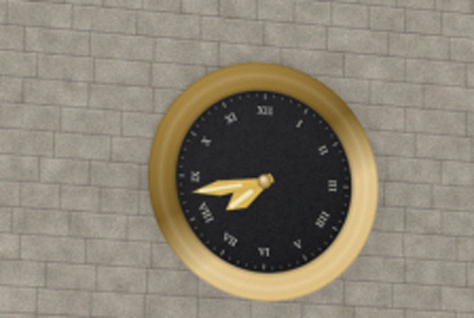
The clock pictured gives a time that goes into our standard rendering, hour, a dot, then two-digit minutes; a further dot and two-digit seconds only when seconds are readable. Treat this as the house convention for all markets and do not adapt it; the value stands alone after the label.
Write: 7.43
